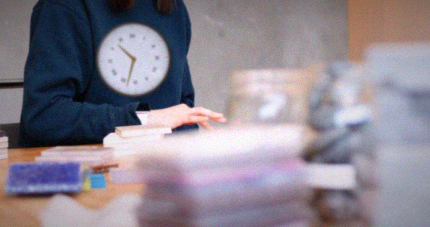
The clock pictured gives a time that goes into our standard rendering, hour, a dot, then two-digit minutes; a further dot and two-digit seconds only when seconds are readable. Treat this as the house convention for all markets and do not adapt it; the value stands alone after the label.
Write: 10.33
